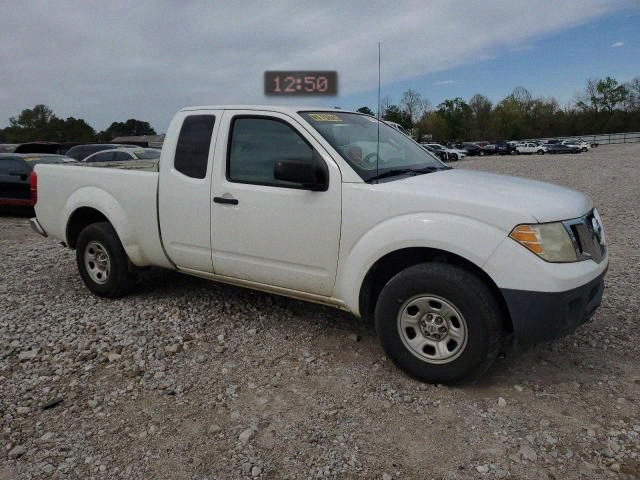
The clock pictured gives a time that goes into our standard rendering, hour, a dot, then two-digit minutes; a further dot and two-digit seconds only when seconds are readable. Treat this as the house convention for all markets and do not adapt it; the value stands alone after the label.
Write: 12.50
